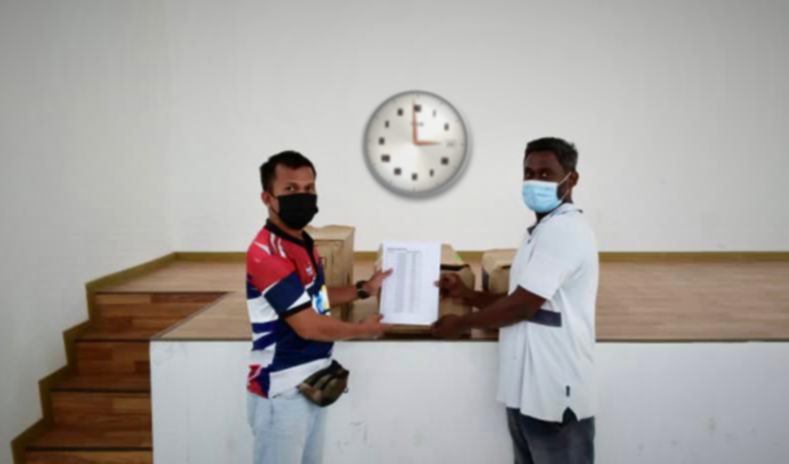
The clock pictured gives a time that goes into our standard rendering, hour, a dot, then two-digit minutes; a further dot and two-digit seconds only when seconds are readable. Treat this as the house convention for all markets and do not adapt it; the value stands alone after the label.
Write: 2.59
